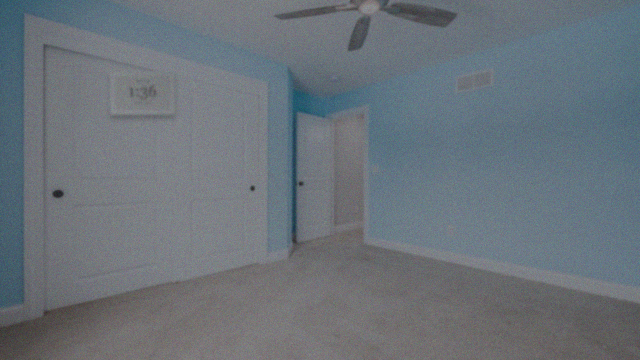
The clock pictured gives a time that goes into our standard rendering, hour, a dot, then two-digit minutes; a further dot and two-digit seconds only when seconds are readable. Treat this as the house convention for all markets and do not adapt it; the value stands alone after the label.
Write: 1.36
